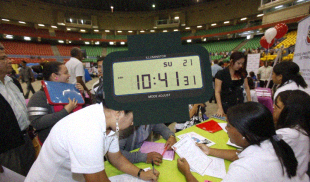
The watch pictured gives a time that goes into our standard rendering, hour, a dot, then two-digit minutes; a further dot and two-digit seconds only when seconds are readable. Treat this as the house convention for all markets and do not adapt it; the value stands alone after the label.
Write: 10.41.31
